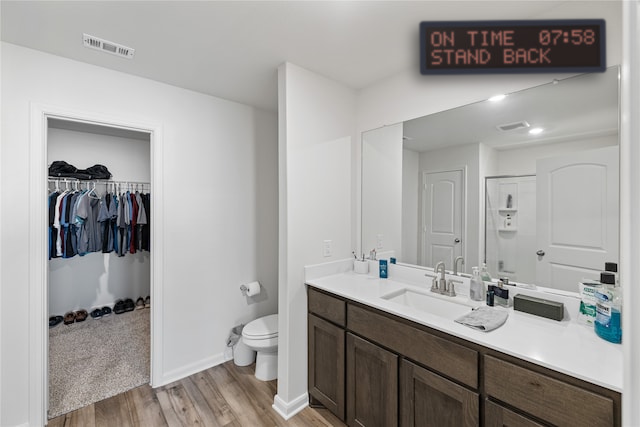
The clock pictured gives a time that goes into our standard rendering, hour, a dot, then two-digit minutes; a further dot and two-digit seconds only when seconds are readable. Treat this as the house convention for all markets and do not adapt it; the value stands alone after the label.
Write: 7.58
